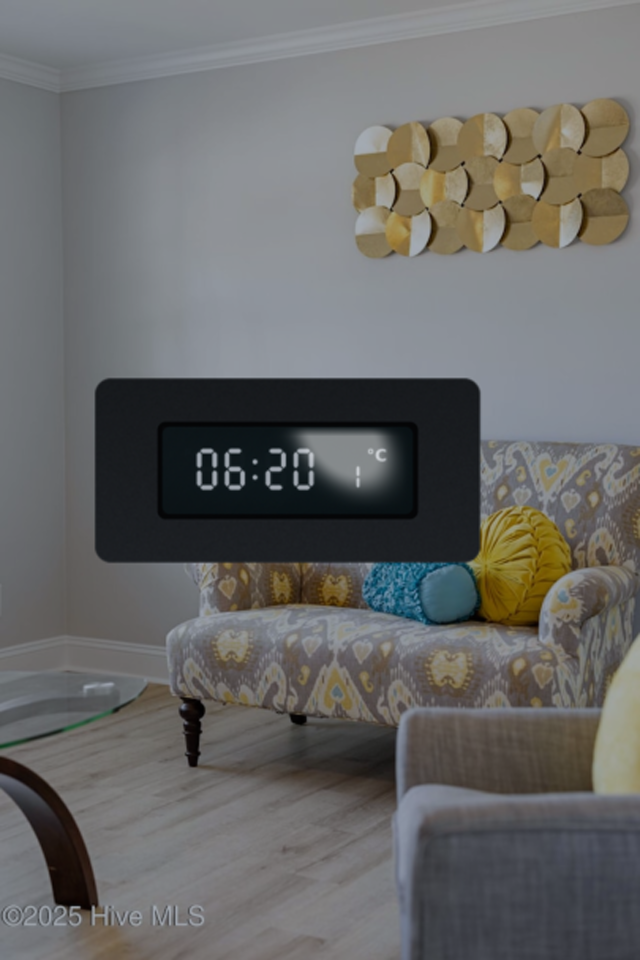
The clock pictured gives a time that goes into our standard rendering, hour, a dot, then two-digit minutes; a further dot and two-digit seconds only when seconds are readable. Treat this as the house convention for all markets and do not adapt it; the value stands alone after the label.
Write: 6.20
